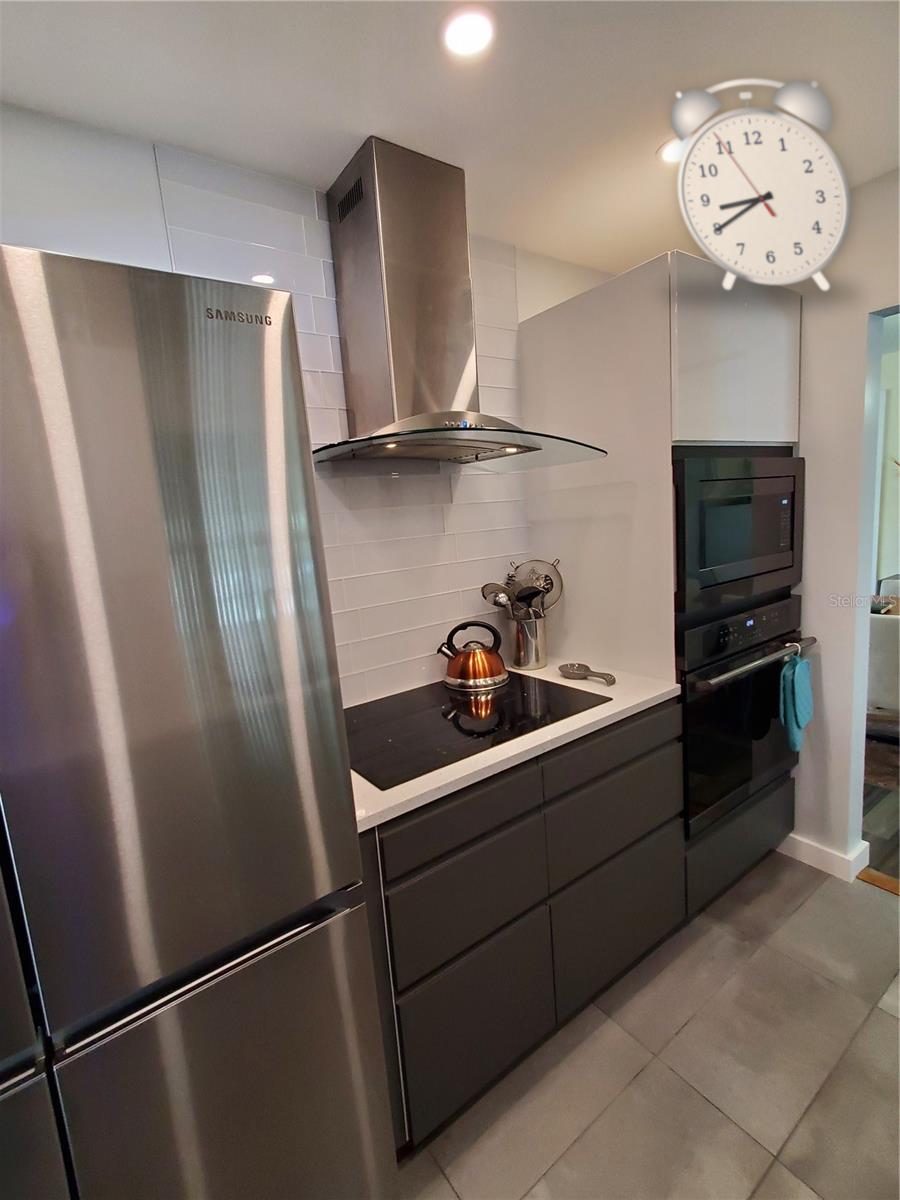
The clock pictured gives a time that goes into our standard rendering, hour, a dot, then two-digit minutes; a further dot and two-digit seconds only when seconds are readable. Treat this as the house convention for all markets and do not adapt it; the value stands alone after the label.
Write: 8.39.55
